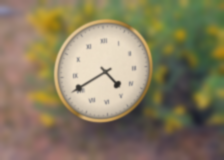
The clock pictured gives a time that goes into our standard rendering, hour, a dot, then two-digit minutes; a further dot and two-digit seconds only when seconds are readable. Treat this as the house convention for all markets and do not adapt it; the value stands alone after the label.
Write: 4.41
